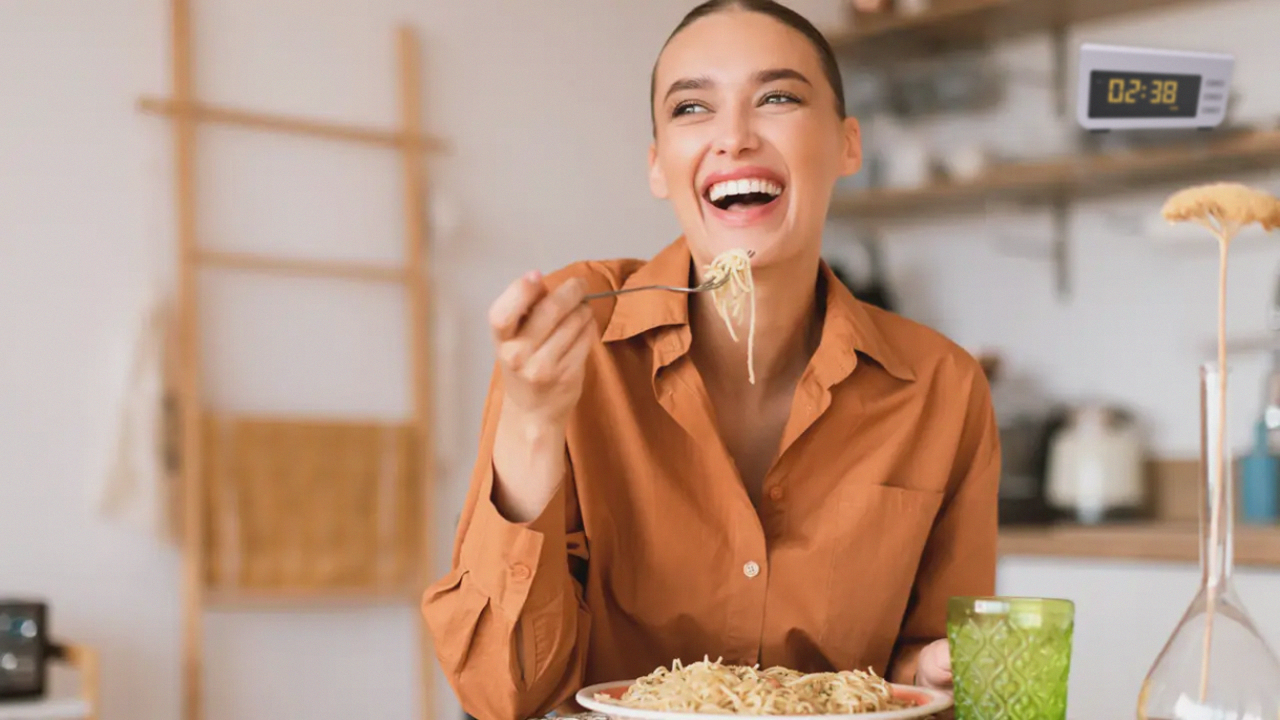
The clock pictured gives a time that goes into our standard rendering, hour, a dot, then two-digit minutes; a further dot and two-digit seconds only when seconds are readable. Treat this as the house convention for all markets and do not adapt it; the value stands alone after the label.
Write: 2.38
